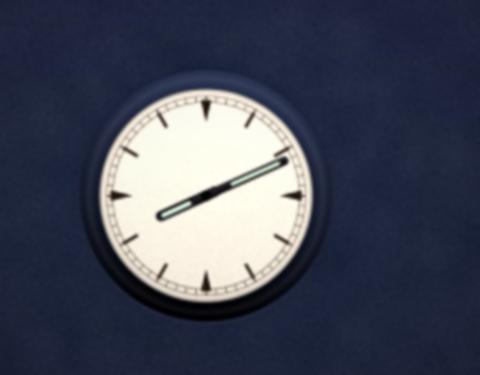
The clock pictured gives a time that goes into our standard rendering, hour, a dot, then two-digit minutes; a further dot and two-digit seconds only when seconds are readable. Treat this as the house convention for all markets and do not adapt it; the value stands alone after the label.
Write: 8.11
